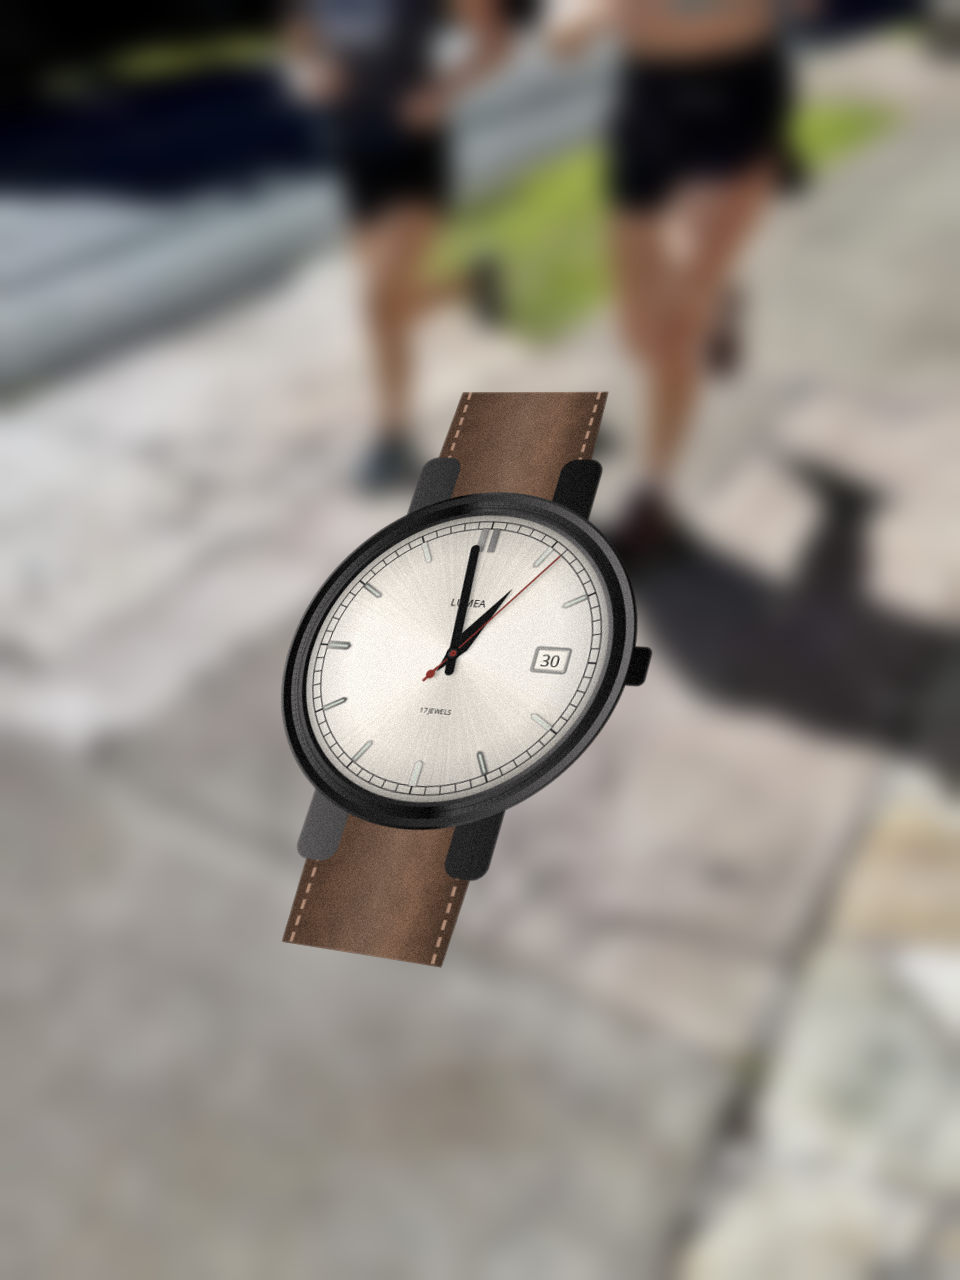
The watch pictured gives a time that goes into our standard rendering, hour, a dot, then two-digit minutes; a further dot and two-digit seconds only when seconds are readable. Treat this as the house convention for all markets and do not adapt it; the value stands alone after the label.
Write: 12.59.06
